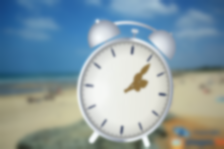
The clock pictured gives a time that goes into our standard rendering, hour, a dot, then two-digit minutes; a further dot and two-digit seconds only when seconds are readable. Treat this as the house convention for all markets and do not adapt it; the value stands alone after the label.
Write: 2.06
